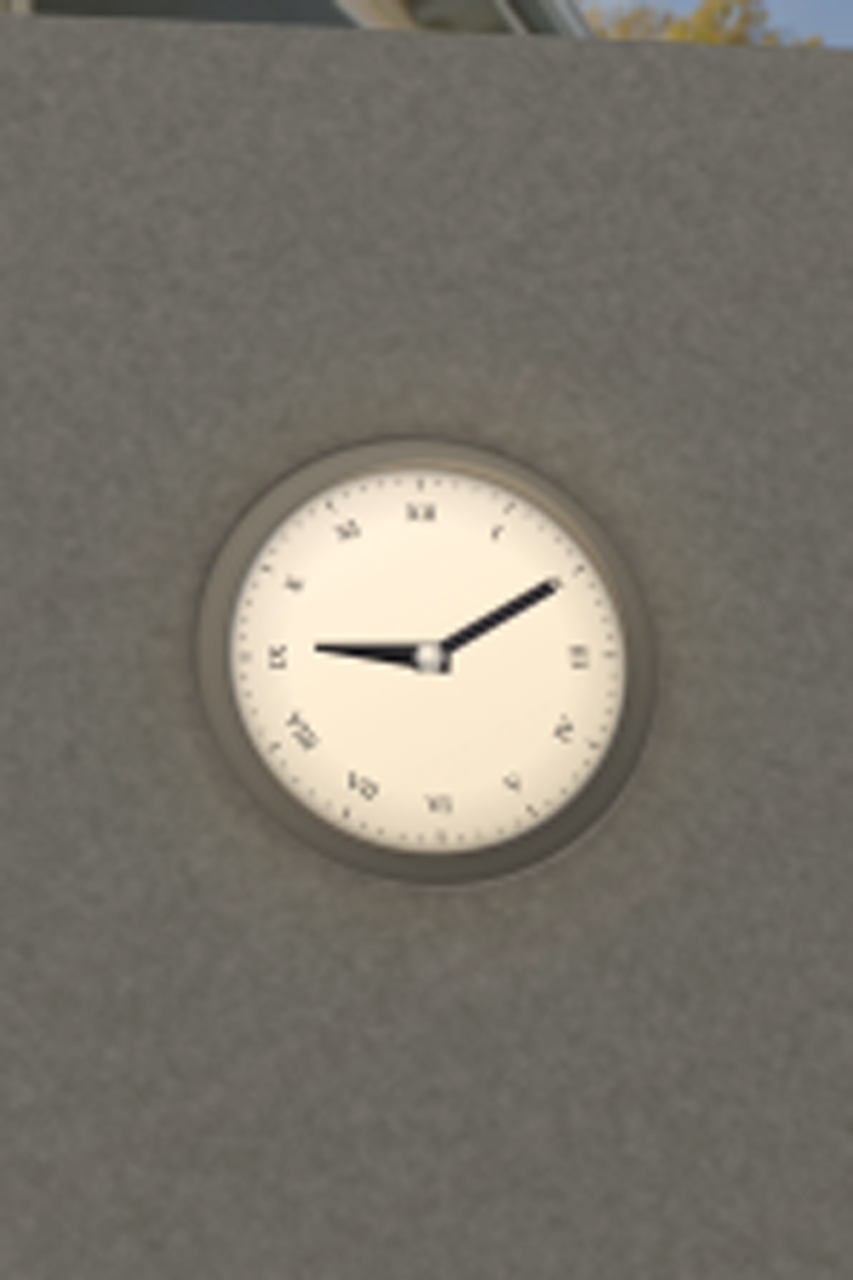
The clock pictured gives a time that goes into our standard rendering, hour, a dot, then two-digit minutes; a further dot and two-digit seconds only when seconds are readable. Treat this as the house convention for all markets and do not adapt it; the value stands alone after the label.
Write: 9.10
